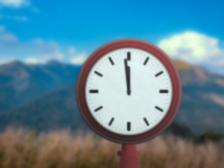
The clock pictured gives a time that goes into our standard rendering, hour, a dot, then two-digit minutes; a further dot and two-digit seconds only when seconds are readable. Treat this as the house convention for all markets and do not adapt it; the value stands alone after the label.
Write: 11.59
